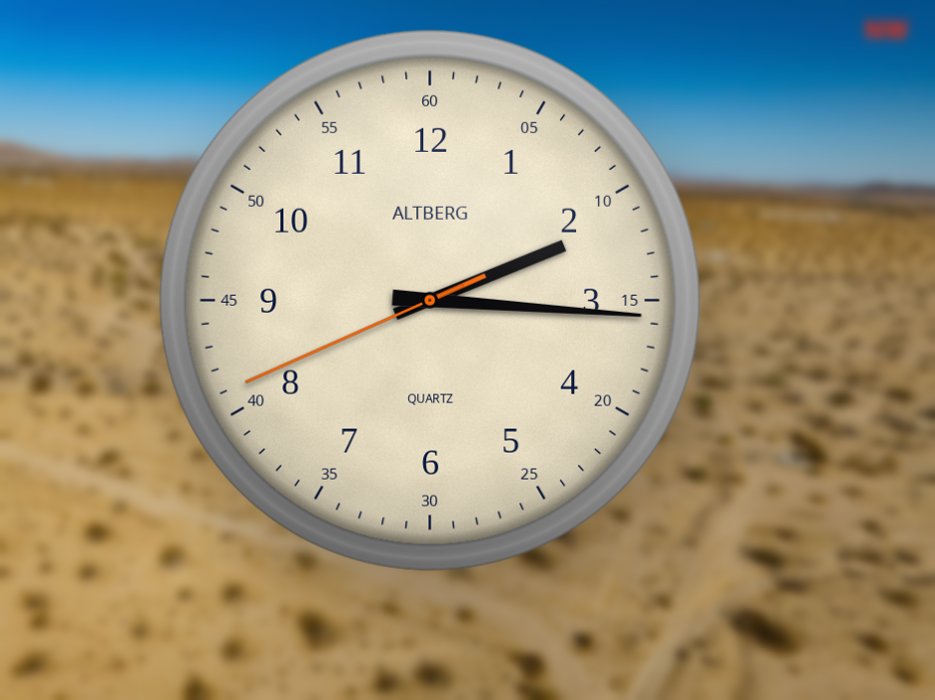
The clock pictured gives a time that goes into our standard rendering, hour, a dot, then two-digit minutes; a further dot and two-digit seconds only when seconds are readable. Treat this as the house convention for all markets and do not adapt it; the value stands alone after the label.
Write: 2.15.41
